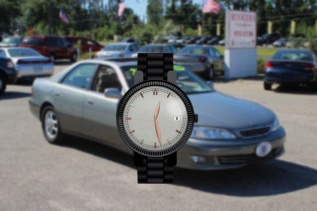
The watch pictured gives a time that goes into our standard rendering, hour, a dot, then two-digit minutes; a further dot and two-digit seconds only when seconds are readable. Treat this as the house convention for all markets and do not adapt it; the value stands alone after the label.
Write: 12.28
